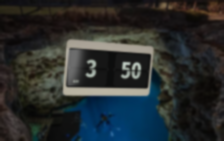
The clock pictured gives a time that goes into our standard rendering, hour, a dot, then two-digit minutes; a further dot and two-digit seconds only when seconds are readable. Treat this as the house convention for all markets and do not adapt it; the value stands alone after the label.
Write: 3.50
